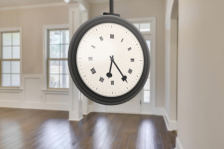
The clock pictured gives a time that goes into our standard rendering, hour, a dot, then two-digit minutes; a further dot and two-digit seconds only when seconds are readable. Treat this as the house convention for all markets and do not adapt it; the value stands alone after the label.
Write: 6.24
